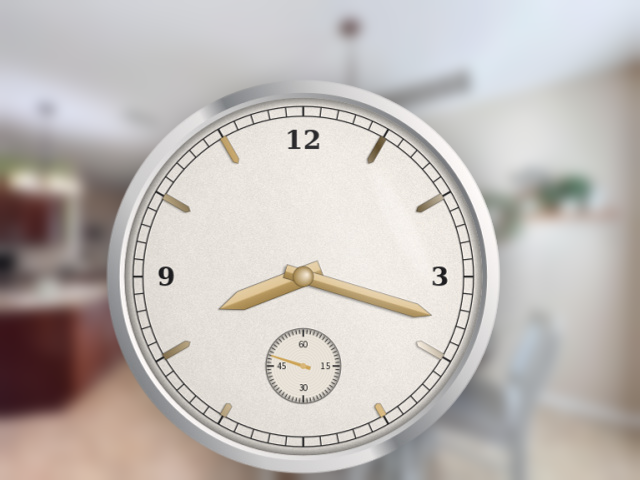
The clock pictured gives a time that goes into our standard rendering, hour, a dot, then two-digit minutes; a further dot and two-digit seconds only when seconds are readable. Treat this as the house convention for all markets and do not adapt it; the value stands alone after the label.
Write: 8.17.48
